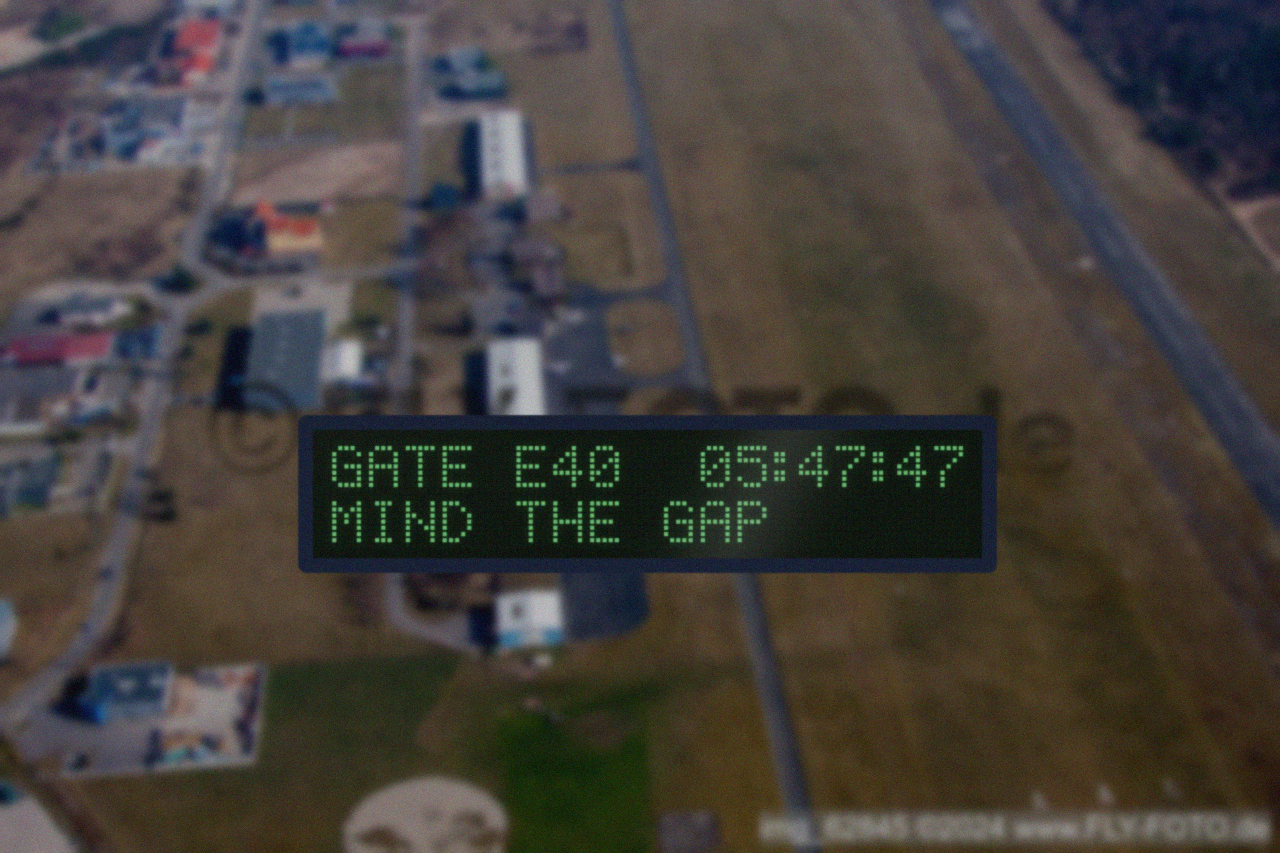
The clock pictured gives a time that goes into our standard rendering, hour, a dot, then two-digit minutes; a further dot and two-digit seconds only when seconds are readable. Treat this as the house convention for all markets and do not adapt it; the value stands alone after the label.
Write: 5.47.47
